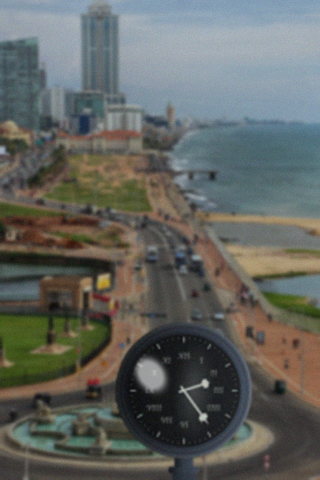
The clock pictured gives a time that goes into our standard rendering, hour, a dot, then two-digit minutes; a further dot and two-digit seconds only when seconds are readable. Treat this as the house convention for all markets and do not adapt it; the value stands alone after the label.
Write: 2.24
